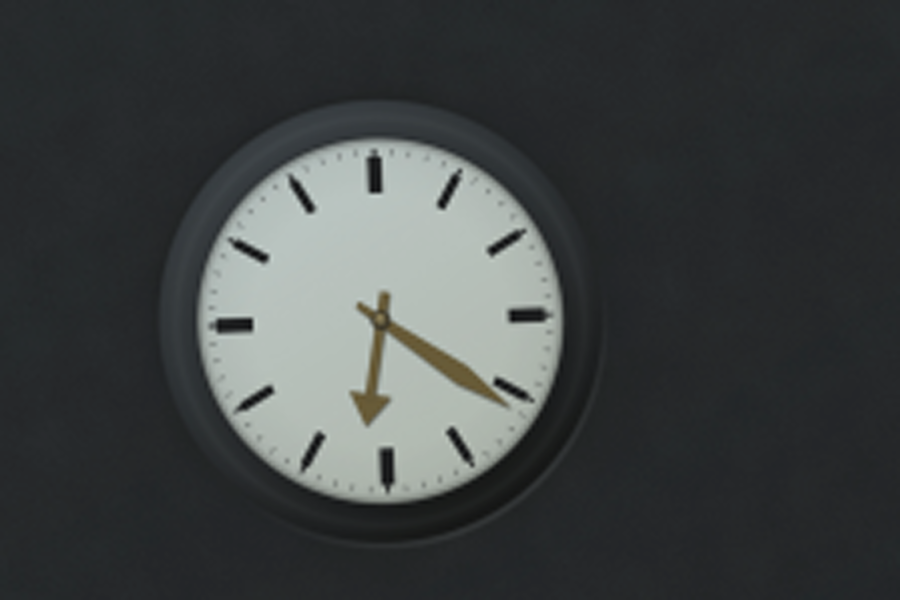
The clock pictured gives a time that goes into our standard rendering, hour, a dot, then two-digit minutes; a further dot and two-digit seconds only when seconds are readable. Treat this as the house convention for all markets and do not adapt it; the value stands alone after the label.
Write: 6.21
